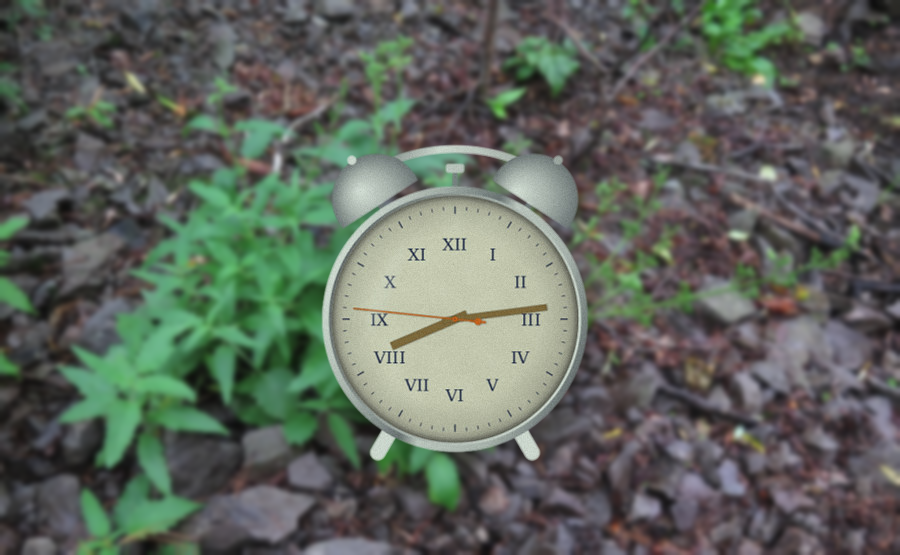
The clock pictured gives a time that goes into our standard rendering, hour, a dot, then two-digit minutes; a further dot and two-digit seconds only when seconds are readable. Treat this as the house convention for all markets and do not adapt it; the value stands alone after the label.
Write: 8.13.46
